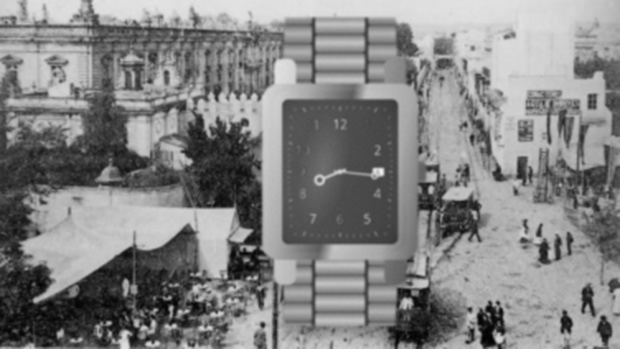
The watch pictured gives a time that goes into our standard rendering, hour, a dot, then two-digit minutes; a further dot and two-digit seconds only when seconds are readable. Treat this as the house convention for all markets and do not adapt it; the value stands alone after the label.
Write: 8.16
